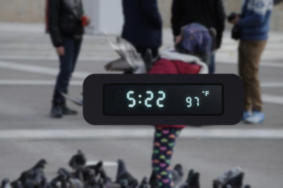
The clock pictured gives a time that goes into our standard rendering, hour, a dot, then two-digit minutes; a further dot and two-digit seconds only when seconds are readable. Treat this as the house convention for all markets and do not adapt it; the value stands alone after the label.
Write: 5.22
